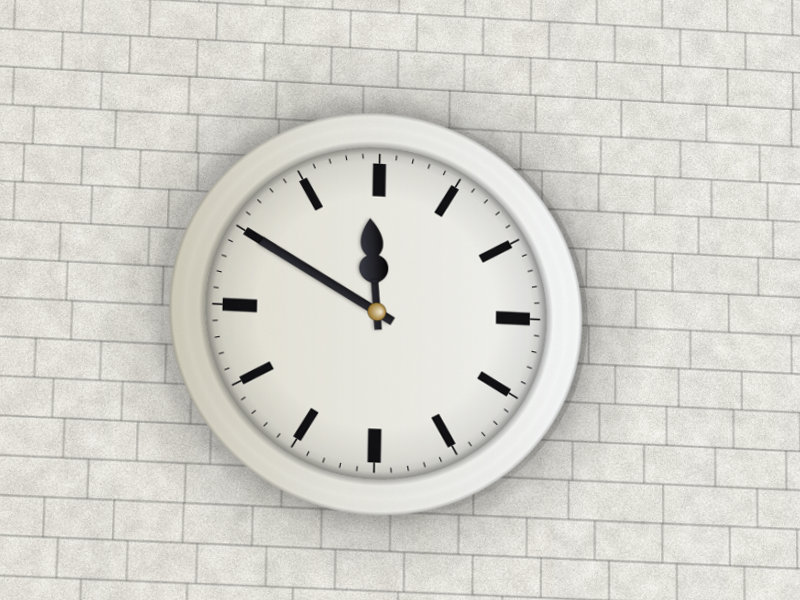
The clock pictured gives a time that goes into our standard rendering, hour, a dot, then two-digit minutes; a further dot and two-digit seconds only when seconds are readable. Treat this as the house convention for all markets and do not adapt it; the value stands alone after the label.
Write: 11.50
